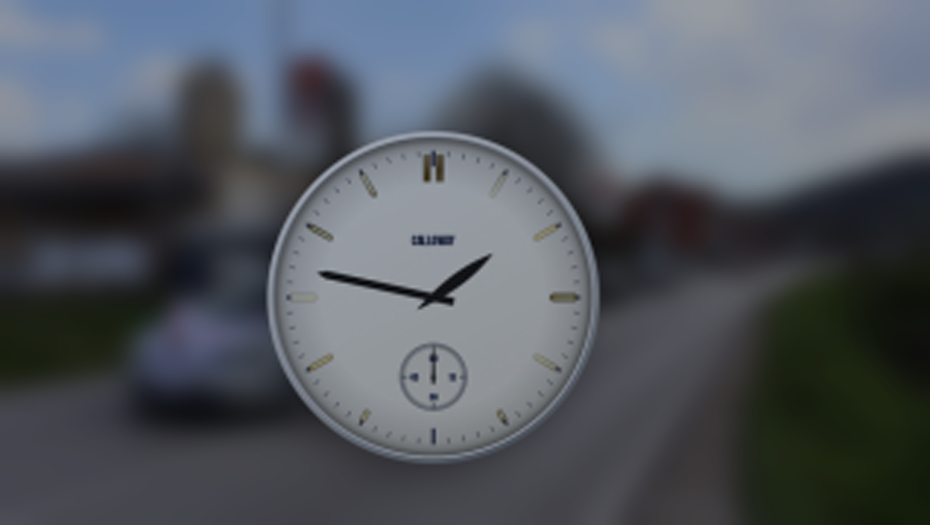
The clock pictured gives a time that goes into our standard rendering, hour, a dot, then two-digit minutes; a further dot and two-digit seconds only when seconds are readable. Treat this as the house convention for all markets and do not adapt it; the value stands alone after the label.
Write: 1.47
